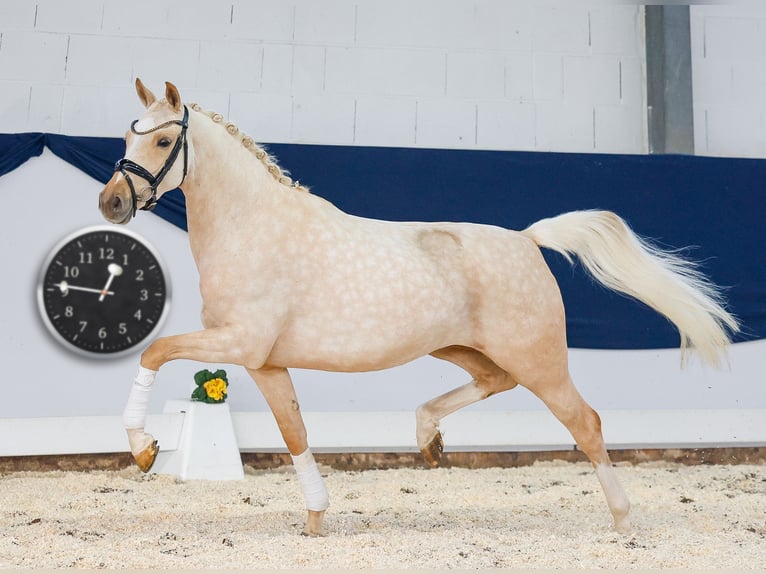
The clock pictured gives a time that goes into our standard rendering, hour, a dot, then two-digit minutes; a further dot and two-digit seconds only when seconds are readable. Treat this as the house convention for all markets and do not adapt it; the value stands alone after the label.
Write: 12.46
